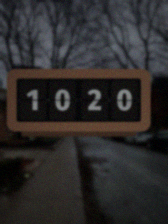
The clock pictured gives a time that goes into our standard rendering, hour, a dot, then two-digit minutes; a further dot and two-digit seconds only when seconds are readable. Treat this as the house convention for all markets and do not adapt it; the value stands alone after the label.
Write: 10.20
